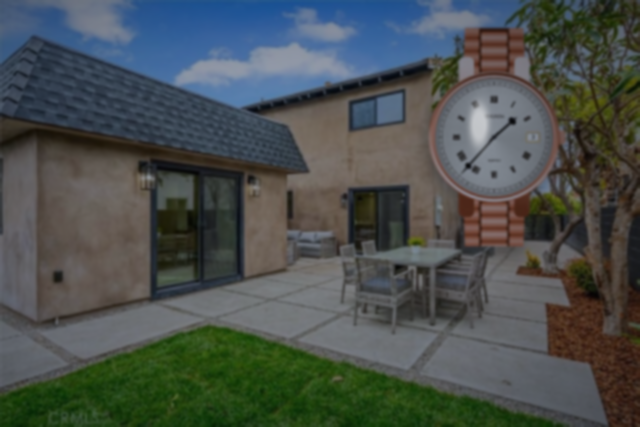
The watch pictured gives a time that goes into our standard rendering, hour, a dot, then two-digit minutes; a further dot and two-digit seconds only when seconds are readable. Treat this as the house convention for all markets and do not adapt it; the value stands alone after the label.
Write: 1.37
